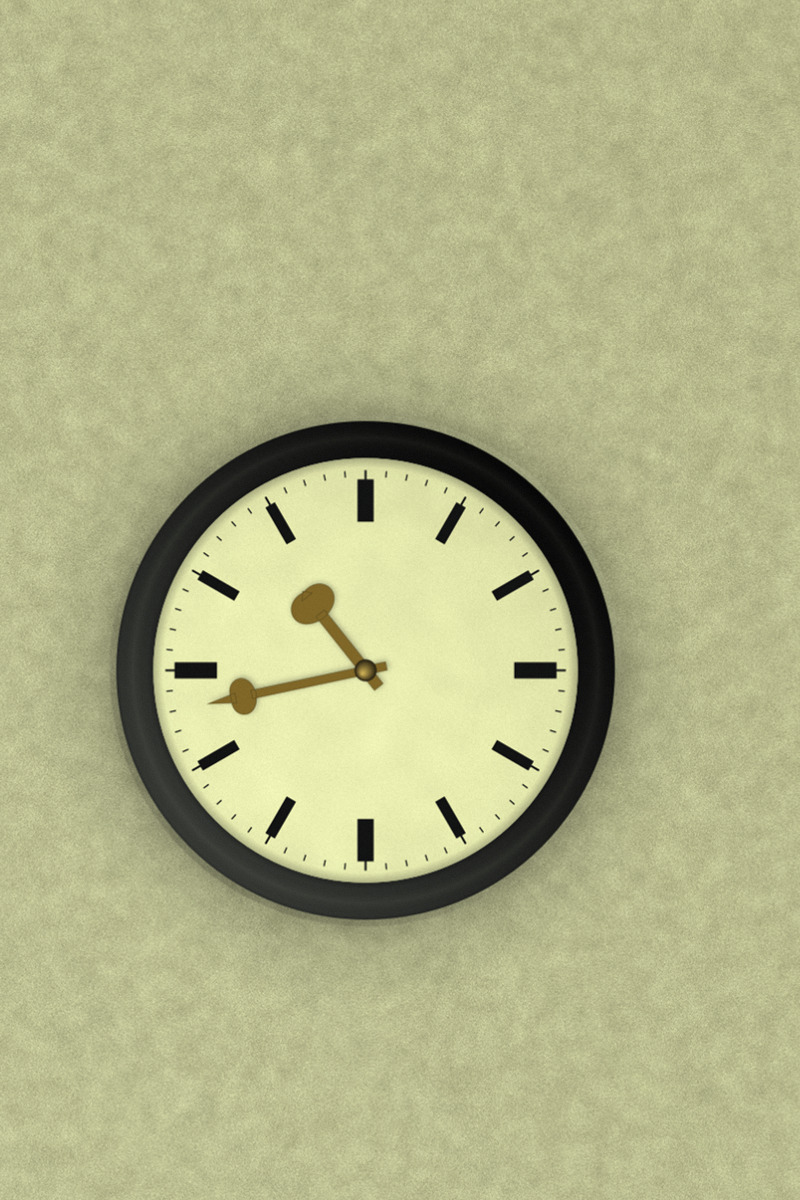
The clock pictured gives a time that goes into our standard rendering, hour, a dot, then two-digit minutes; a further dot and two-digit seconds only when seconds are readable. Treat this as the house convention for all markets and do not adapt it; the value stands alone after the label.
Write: 10.43
